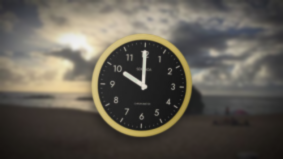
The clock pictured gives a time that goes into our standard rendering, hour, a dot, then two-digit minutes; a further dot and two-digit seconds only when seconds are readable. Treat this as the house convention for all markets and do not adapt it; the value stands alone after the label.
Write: 10.00
